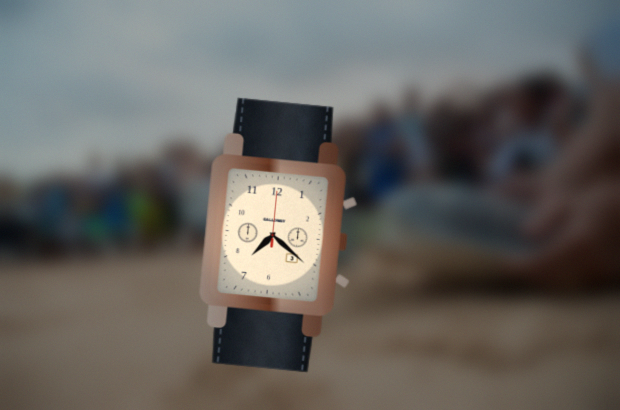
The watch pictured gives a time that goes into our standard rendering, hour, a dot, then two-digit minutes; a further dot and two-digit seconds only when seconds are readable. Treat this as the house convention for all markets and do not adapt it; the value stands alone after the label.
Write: 7.21
